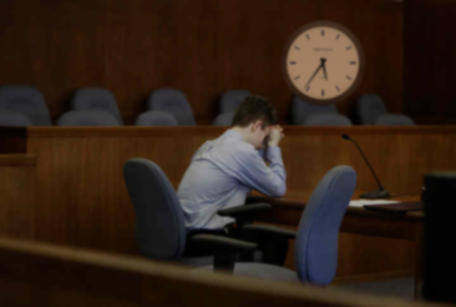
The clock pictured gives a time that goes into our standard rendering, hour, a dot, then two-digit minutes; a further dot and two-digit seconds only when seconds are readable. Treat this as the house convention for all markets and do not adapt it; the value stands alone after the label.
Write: 5.36
